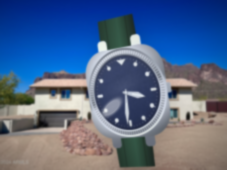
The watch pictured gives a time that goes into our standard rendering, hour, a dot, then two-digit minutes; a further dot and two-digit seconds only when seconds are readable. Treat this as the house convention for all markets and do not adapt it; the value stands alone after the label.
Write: 3.31
